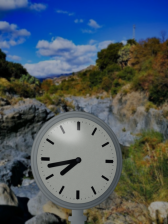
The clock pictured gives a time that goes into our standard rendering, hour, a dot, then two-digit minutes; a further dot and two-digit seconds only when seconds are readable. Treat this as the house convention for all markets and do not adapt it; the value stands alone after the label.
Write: 7.43
